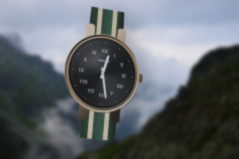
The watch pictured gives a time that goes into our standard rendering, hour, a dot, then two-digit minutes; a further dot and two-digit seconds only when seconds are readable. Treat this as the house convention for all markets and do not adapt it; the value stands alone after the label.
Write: 12.28
